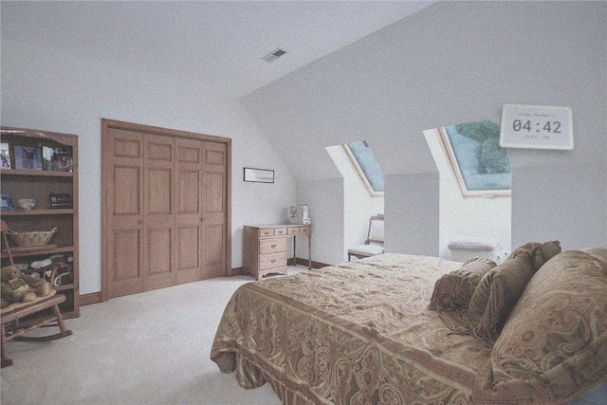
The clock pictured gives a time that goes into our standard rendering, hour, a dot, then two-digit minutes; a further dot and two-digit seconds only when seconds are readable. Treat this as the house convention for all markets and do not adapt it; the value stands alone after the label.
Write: 4.42
